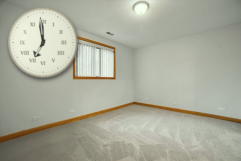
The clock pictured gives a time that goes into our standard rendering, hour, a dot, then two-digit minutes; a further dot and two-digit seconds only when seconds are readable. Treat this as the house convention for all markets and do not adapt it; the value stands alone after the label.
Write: 6.59
